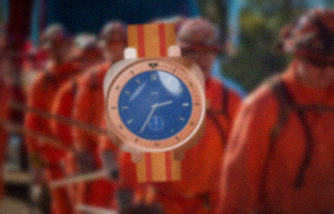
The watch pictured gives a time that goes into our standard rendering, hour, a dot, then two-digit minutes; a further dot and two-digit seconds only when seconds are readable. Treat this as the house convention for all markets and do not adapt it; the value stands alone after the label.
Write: 2.35
